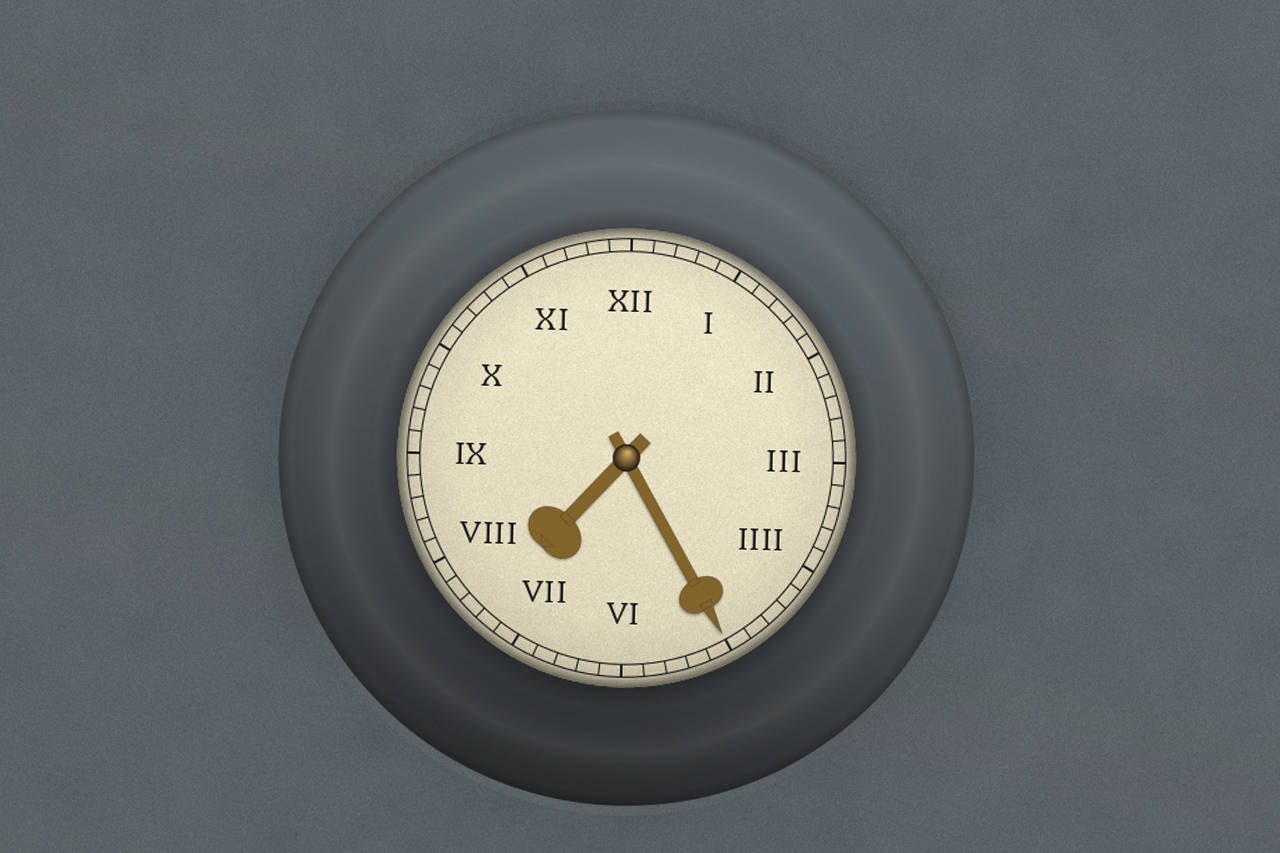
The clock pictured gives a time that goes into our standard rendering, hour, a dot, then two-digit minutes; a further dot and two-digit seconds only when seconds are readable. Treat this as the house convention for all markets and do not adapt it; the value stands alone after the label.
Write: 7.25
